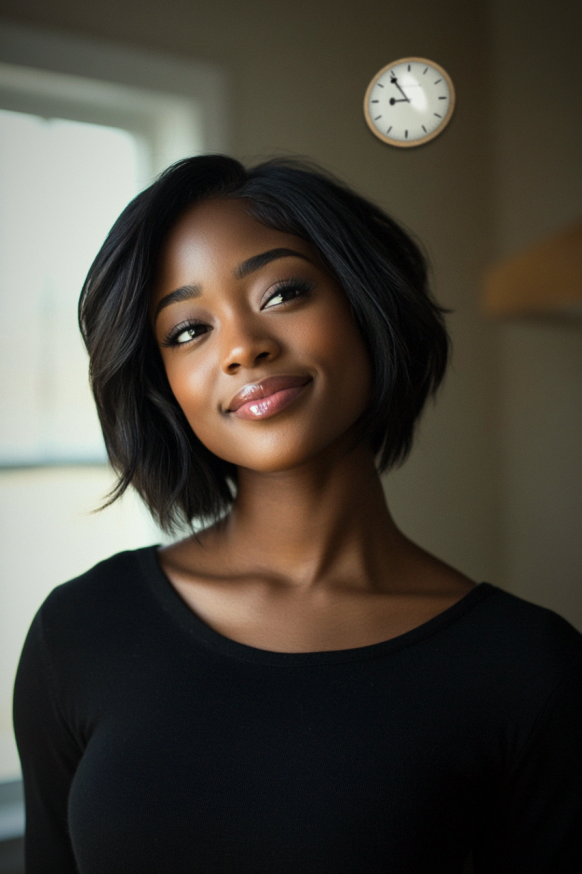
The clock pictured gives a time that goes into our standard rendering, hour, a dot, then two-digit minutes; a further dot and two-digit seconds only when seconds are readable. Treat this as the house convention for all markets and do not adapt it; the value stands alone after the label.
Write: 8.54
